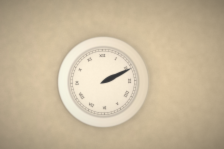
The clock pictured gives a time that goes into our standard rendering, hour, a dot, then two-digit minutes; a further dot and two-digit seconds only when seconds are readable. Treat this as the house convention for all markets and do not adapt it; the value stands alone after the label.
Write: 2.11
